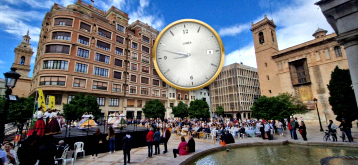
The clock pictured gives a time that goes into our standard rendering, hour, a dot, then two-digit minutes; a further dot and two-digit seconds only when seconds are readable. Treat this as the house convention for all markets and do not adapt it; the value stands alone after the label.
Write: 8.48
